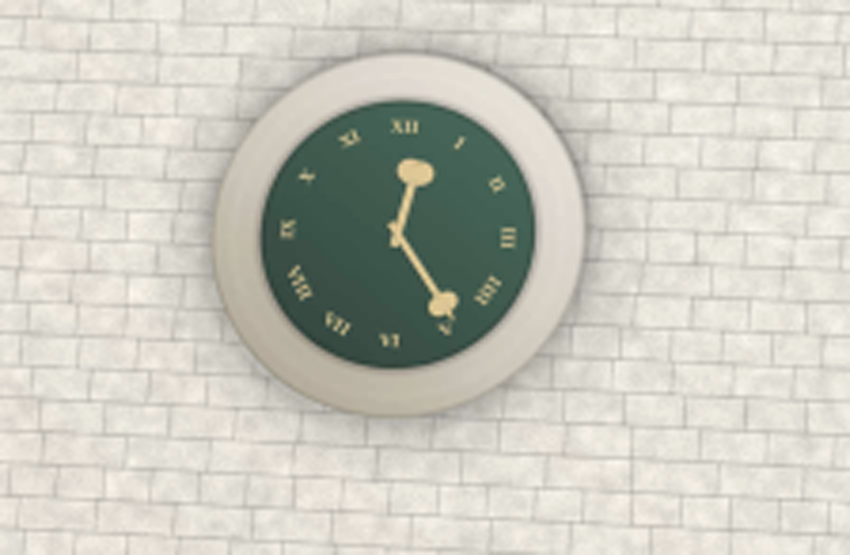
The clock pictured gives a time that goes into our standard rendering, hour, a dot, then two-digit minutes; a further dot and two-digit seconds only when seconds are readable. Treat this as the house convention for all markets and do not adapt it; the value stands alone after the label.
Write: 12.24
